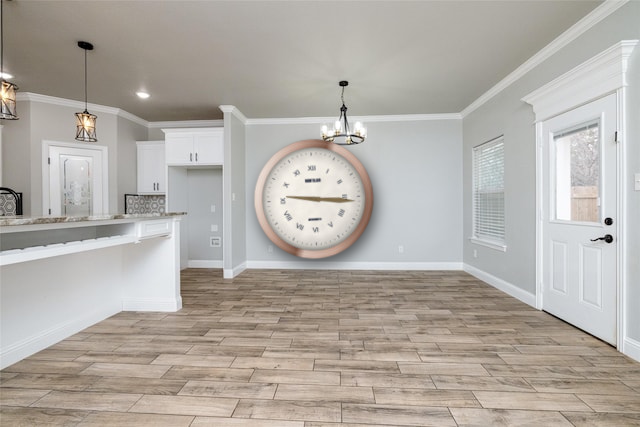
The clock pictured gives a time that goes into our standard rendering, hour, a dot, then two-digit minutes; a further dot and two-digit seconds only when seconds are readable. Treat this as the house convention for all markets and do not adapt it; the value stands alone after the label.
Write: 9.16
